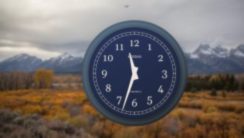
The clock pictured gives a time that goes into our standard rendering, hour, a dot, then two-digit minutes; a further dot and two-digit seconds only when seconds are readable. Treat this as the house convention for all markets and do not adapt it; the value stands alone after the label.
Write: 11.33
